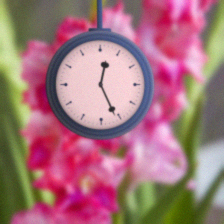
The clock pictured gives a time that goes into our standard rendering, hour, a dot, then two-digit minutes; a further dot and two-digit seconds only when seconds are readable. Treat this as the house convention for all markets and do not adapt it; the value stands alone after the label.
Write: 12.26
